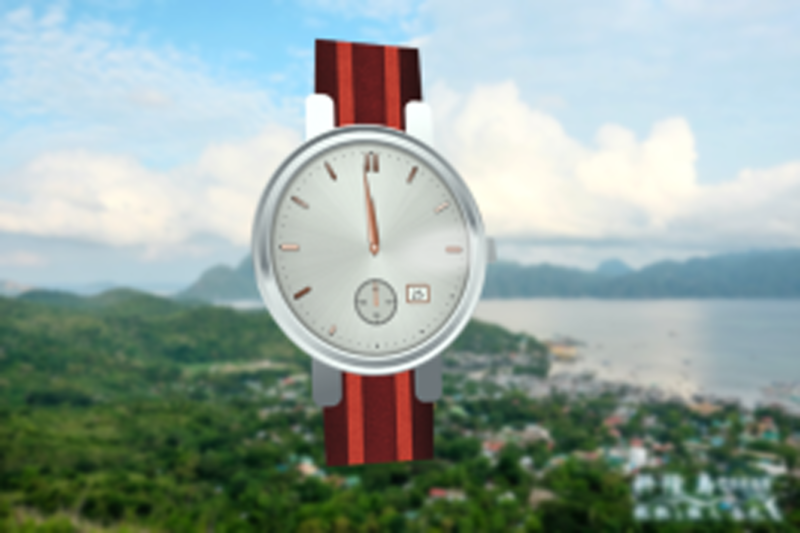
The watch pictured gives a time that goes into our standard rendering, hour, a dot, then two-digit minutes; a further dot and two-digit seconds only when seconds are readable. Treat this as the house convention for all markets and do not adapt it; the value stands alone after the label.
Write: 11.59
